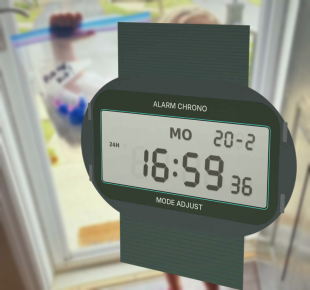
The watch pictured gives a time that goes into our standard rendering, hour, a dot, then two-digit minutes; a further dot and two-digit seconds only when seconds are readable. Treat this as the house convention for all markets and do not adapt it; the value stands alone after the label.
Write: 16.59.36
